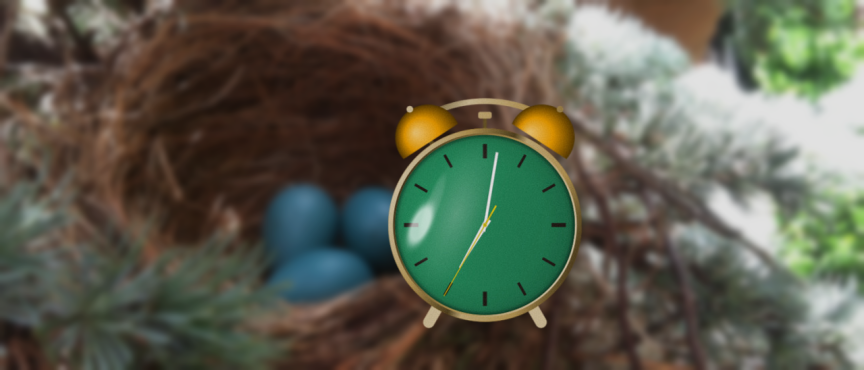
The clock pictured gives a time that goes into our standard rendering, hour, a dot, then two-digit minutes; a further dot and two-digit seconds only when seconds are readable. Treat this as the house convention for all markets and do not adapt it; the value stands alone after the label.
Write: 7.01.35
